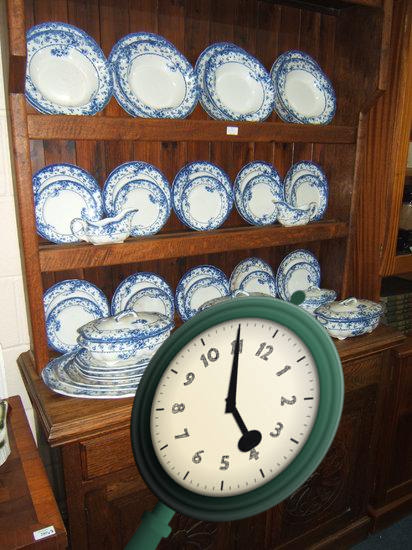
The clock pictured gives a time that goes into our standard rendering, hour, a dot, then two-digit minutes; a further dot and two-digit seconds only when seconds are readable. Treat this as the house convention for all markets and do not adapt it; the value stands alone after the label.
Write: 3.55
